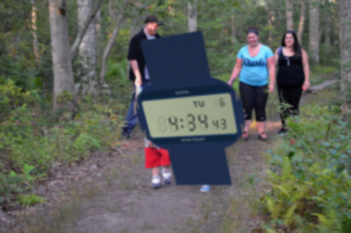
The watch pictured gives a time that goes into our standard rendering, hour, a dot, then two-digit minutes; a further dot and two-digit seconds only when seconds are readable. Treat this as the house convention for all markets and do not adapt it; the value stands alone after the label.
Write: 4.34.43
